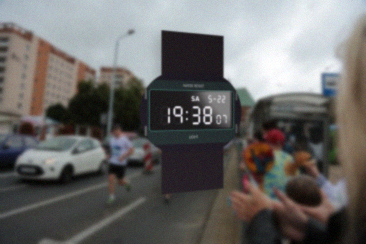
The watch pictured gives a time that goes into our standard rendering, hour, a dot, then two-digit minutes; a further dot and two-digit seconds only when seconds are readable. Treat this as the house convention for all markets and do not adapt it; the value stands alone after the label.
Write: 19.38
